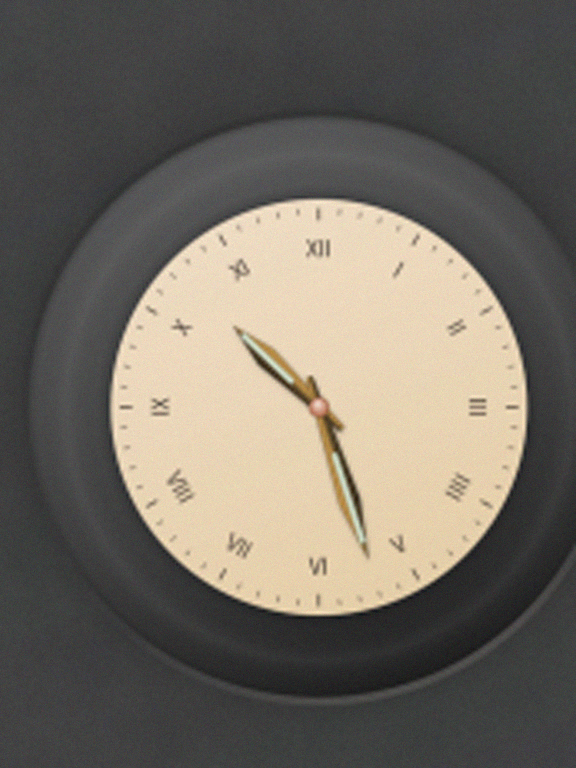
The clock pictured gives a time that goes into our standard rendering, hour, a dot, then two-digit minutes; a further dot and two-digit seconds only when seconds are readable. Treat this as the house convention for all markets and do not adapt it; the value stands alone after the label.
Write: 10.27
